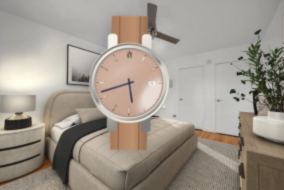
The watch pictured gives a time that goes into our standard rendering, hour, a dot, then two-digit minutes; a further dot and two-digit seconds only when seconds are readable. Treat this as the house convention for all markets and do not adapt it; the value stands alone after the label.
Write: 5.42
